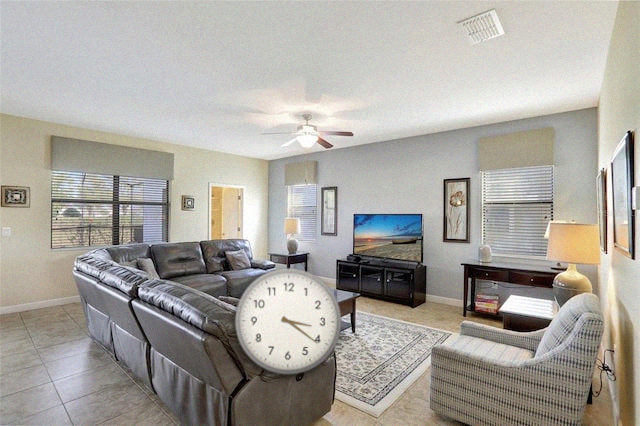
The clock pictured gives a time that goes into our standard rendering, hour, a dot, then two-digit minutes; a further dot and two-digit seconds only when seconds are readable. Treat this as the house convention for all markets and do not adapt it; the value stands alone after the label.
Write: 3.21
